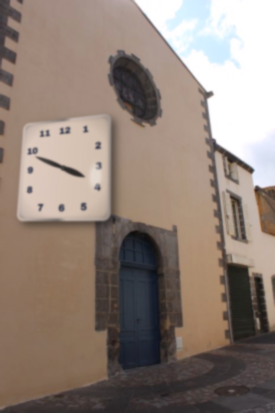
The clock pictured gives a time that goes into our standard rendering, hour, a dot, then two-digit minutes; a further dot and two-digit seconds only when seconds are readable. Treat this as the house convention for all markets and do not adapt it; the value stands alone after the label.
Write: 3.49
